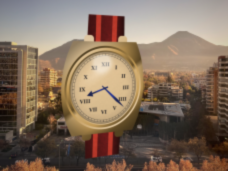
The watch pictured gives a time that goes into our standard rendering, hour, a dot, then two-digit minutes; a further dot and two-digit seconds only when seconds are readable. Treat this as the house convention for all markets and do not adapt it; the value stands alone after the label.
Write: 8.22
